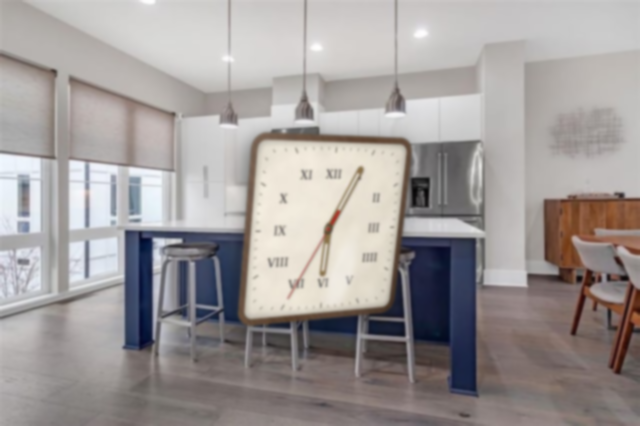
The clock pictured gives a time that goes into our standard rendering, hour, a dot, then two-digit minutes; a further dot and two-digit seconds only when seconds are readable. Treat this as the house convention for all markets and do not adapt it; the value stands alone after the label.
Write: 6.04.35
